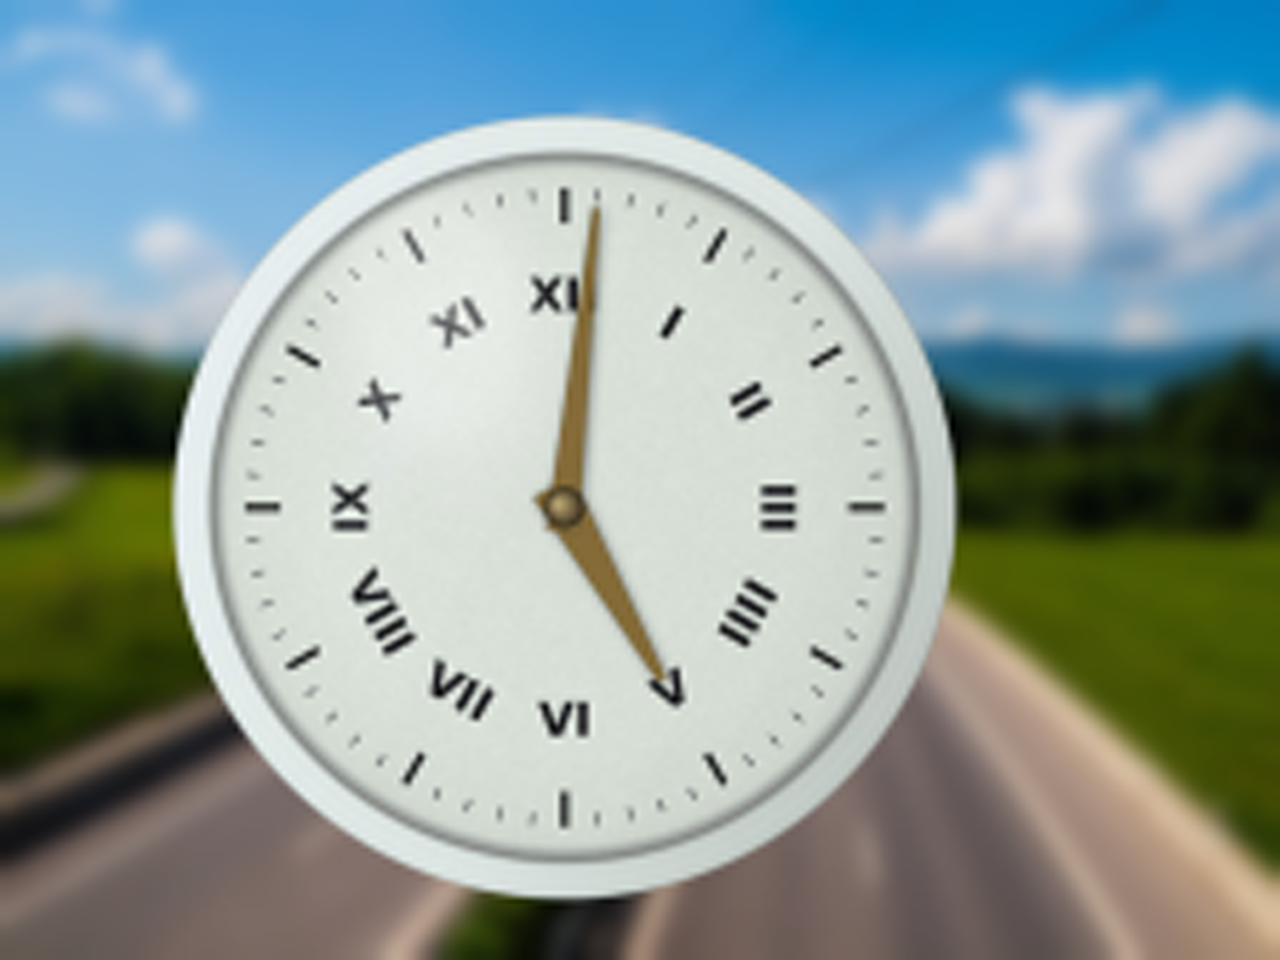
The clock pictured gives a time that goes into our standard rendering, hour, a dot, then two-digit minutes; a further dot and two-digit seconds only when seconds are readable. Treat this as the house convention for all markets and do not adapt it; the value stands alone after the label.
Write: 5.01
